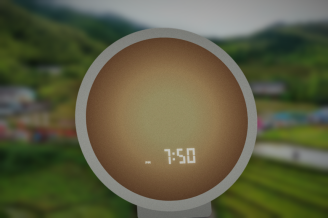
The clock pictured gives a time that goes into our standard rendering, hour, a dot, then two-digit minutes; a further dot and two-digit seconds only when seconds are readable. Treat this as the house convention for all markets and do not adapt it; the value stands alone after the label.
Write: 7.50
